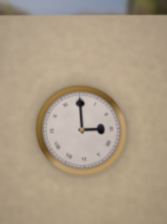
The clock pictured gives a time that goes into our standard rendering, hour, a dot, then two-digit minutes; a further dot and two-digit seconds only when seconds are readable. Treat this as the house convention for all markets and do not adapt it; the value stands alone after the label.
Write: 3.00
